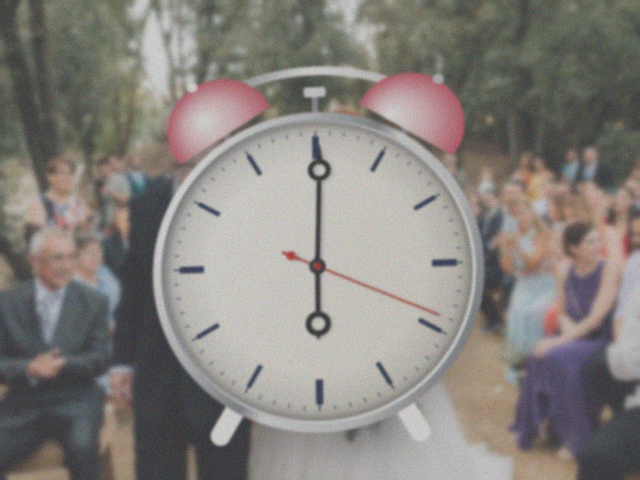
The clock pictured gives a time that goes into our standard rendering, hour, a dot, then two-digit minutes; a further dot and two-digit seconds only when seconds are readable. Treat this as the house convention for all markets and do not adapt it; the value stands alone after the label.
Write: 6.00.19
